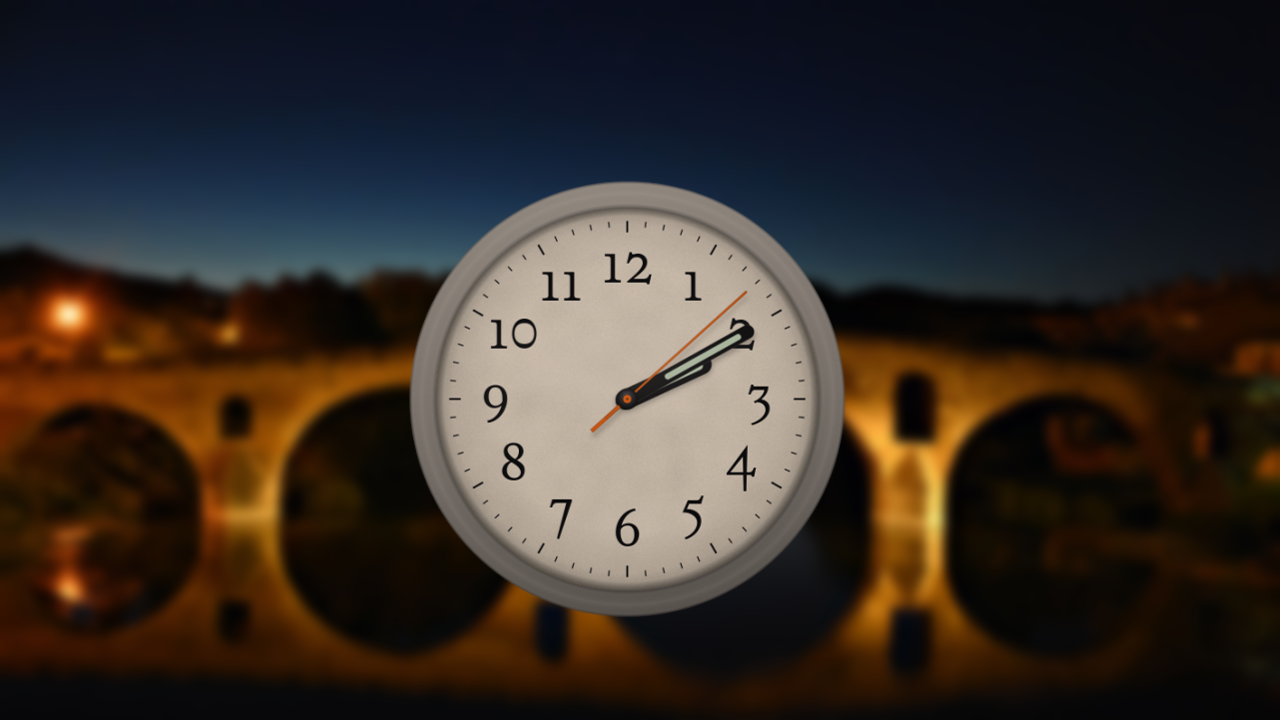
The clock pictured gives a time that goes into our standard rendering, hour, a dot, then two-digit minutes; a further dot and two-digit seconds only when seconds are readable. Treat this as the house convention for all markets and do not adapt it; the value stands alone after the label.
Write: 2.10.08
